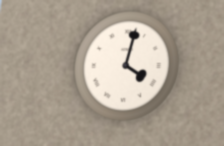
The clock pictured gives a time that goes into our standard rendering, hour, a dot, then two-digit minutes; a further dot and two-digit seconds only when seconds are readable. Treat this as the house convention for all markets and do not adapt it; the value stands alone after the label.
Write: 4.02
